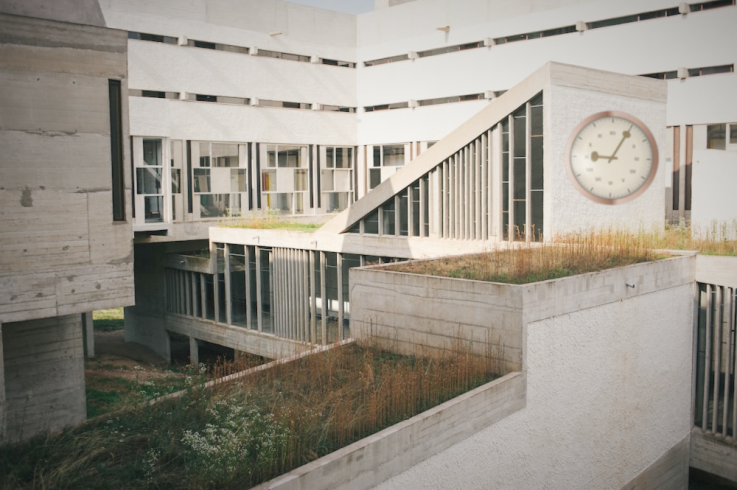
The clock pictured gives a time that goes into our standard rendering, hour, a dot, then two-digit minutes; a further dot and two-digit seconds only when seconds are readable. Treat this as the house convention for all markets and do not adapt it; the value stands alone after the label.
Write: 9.05
